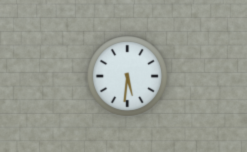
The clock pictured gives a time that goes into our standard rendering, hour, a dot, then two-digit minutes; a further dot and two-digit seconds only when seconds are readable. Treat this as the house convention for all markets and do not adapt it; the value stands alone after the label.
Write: 5.31
